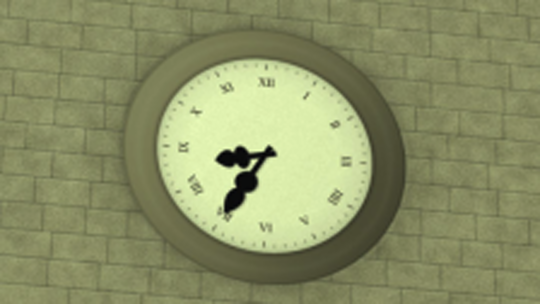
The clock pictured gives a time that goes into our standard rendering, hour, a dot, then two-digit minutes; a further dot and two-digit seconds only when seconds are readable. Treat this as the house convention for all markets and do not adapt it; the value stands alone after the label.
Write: 8.35
